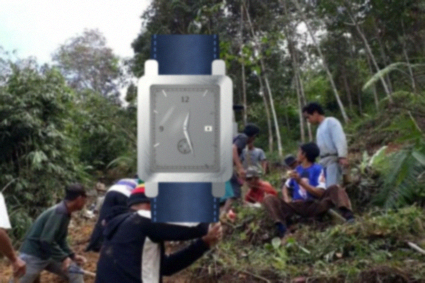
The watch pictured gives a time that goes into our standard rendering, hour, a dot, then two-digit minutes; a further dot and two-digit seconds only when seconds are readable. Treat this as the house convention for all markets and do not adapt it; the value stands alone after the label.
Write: 12.27
